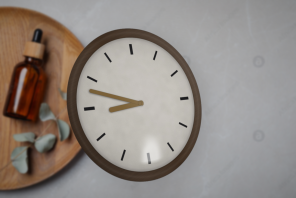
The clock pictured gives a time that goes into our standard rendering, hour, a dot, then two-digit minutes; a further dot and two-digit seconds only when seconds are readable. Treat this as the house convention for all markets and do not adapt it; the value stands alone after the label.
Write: 8.48
